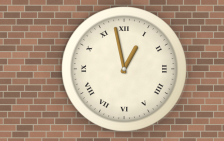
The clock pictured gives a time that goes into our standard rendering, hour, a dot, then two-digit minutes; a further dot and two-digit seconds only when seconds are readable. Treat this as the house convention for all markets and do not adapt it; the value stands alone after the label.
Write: 12.58
